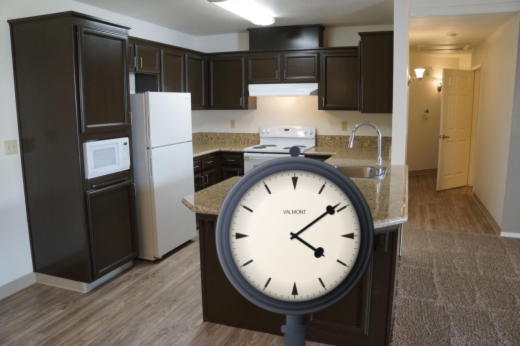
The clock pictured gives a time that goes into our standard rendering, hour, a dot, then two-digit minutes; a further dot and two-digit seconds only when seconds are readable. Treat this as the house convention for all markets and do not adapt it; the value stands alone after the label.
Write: 4.09
